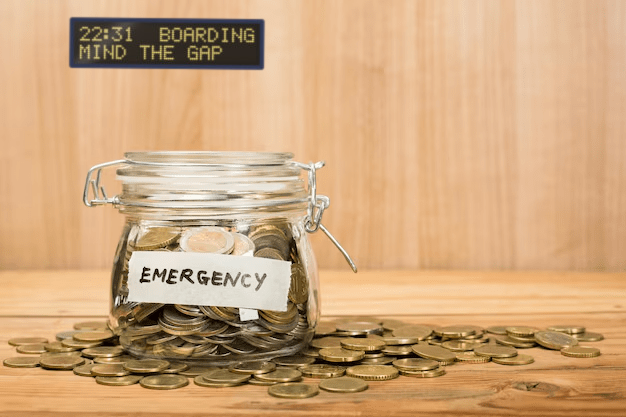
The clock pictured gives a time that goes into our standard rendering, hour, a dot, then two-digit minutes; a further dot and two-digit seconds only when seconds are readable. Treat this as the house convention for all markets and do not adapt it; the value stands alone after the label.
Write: 22.31
